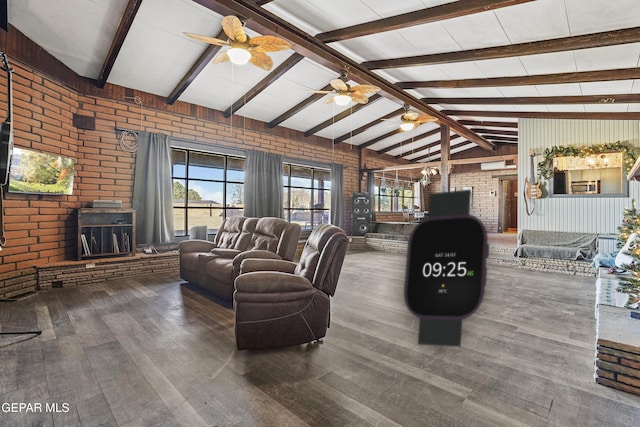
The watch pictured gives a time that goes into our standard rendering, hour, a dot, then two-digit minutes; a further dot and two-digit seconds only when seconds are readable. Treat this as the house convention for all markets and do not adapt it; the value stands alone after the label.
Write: 9.25
